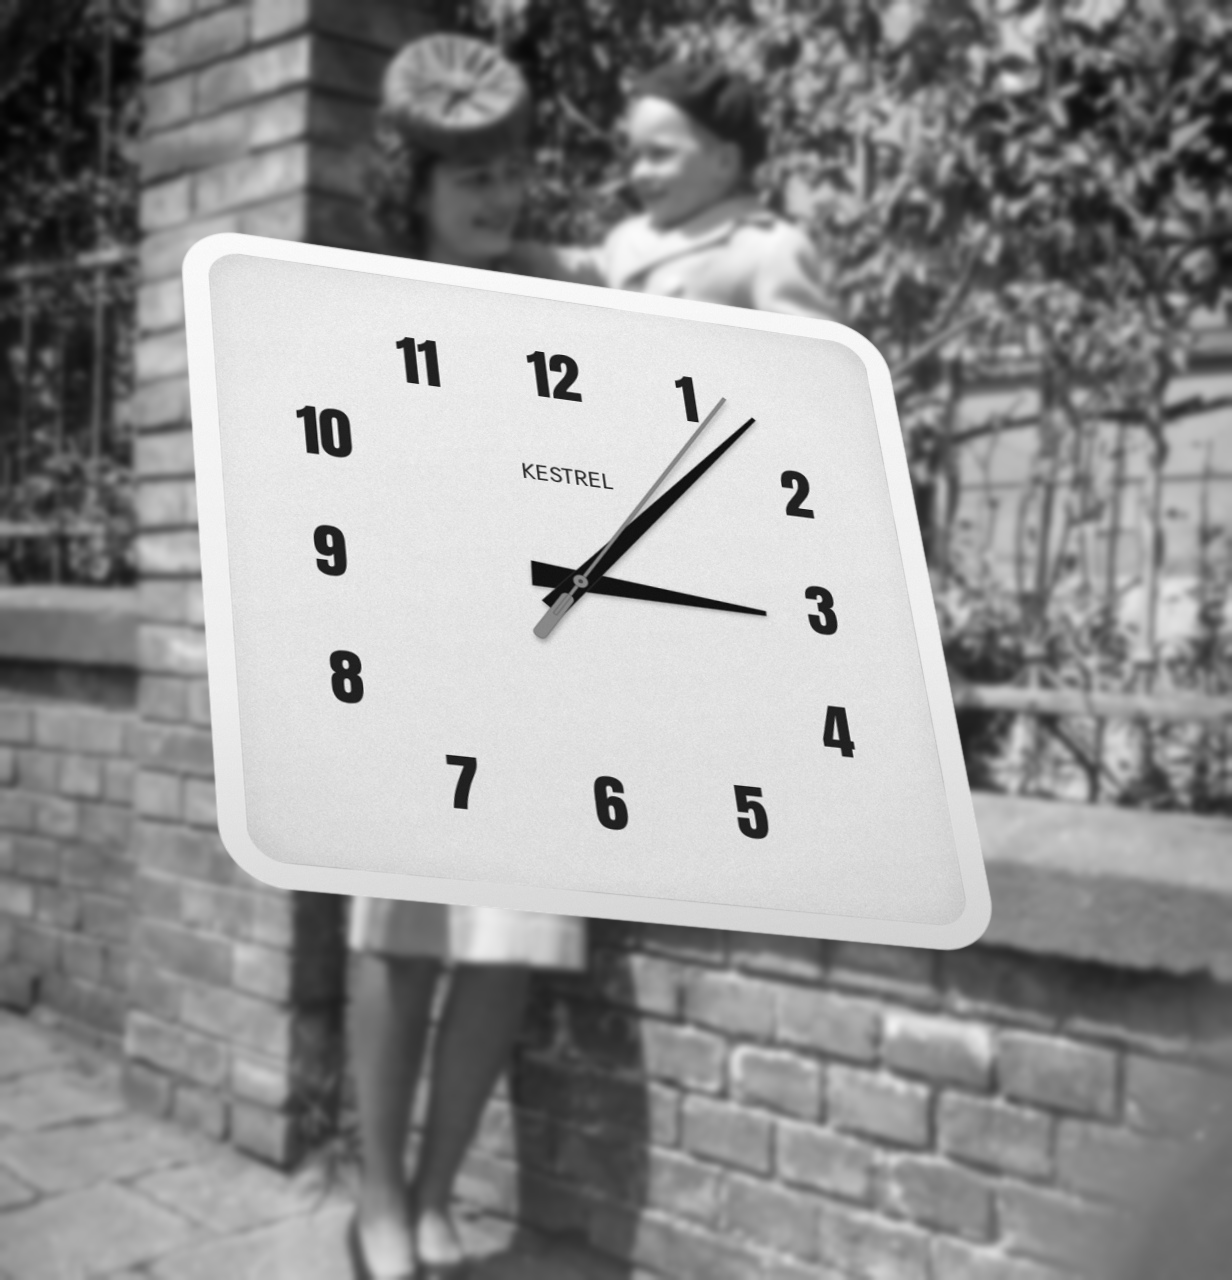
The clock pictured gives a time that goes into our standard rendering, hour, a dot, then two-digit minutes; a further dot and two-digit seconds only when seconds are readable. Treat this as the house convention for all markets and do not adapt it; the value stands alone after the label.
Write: 3.07.06
